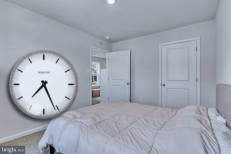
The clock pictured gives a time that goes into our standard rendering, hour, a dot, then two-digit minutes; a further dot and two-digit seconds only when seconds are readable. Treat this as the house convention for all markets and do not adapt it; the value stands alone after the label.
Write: 7.26
